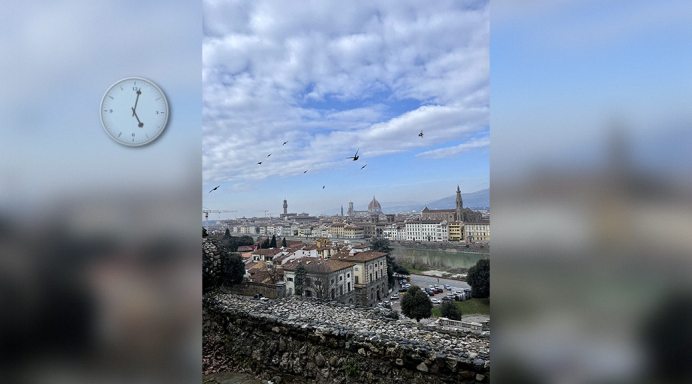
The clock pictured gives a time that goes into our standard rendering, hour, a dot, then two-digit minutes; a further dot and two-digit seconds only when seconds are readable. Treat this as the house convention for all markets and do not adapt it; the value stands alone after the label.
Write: 5.02
